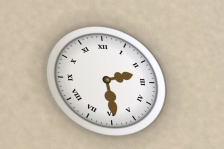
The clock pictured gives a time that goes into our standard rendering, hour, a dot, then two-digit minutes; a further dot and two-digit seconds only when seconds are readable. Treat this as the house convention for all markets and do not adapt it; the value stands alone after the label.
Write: 2.29
